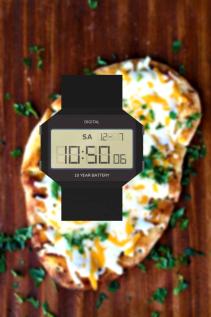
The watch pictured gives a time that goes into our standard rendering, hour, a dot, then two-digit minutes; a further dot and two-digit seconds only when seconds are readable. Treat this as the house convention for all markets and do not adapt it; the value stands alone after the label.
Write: 10.50.06
